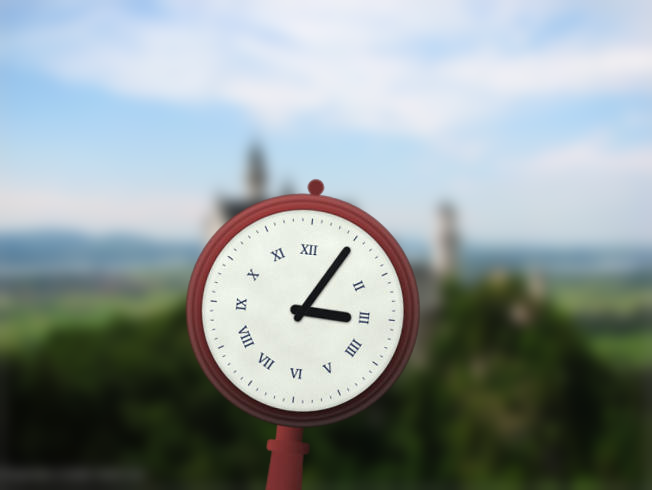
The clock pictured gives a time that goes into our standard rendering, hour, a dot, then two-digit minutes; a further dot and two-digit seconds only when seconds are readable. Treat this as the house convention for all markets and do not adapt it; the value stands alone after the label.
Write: 3.05
